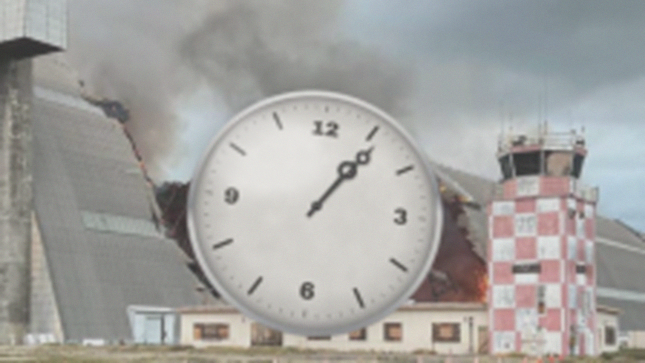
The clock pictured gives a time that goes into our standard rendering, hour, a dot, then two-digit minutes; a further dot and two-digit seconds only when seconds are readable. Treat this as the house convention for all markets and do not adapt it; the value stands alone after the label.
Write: 1.06
